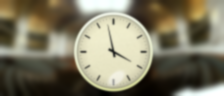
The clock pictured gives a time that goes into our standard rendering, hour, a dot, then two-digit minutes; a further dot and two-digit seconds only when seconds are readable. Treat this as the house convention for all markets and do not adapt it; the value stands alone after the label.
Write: 3.58
